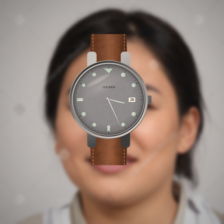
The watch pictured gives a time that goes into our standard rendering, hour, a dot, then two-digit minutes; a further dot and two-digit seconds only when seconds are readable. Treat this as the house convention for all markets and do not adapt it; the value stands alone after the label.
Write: 3.26
